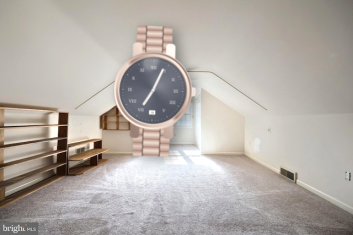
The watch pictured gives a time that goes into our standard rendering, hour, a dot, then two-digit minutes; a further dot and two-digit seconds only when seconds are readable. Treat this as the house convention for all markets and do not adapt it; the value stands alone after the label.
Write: 7.04
